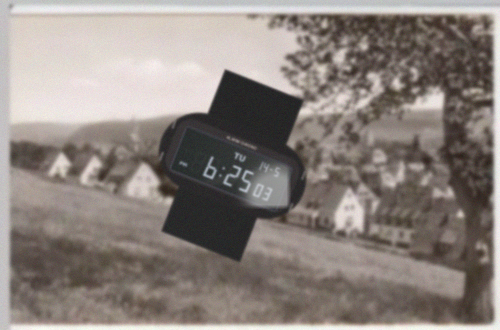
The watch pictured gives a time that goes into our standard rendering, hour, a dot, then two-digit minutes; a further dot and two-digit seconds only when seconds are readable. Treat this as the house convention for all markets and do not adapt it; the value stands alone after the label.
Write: 6.25.03
